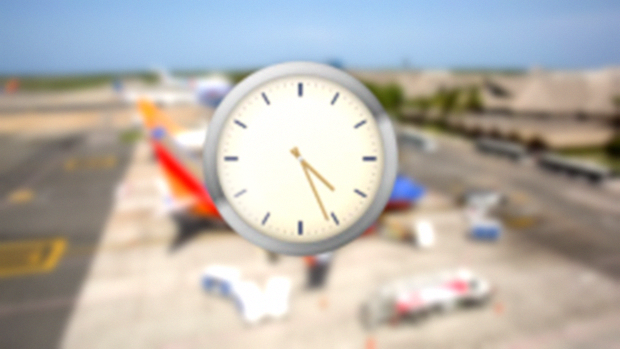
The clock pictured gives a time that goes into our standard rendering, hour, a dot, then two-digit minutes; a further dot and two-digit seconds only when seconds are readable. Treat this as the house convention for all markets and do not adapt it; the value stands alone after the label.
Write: 4.26
